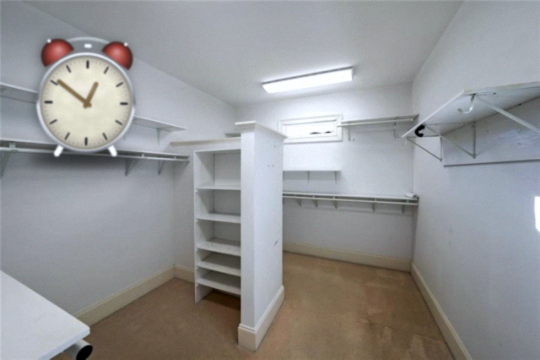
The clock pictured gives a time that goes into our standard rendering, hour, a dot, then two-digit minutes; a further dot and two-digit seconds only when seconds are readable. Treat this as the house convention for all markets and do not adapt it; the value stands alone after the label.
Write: 12.51
